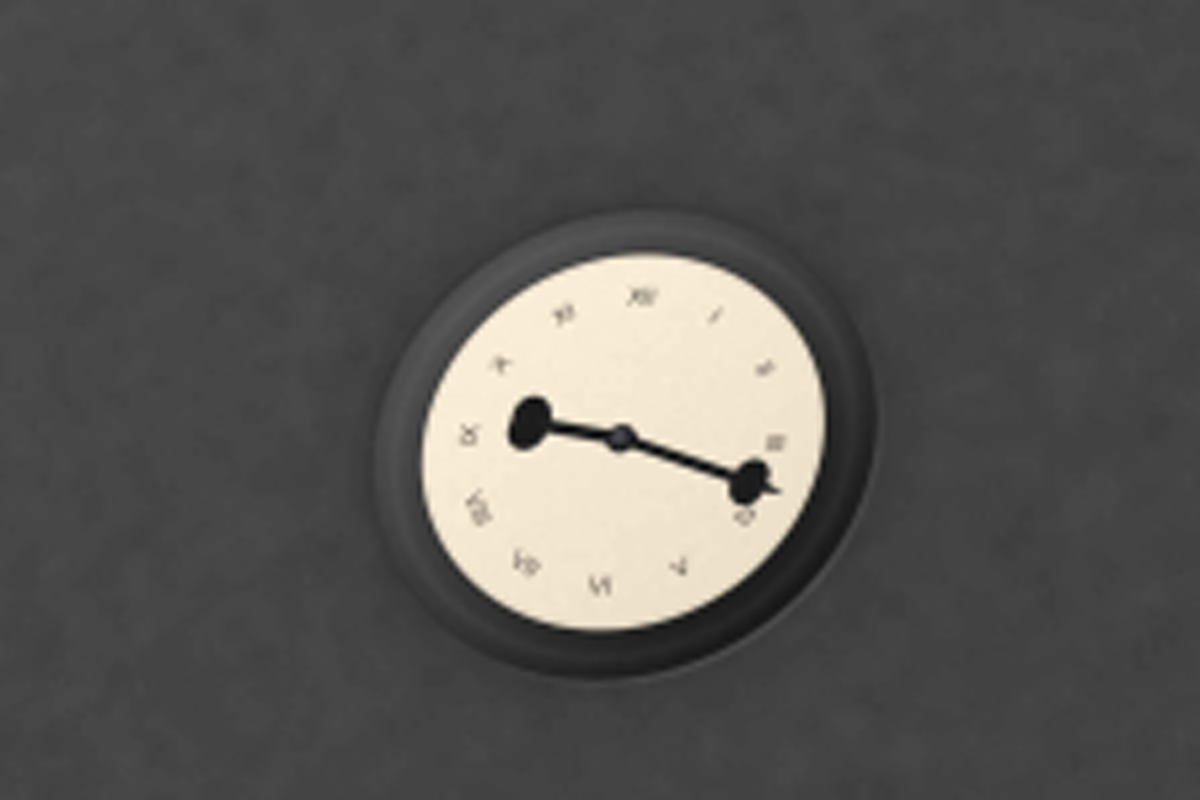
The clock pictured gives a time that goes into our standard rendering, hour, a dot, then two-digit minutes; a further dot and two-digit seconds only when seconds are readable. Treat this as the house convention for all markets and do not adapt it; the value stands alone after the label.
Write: 9.18
